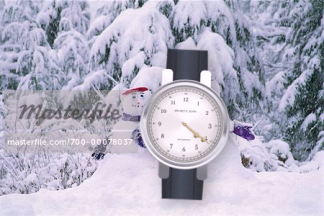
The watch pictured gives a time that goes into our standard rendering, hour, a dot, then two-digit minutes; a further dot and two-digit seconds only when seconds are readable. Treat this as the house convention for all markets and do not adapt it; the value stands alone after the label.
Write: 4.21
